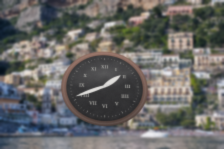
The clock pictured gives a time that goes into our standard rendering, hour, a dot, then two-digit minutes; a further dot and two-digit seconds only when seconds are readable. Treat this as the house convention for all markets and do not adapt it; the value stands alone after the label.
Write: 1.41
